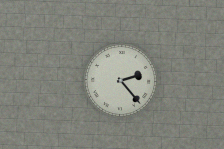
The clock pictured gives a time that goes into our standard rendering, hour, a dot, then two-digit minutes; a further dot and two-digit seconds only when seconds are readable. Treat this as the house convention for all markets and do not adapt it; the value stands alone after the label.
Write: 2.23
